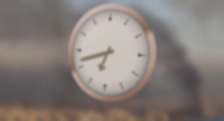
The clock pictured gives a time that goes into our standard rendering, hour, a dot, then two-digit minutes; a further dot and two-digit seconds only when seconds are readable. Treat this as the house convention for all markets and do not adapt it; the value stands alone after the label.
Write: 6.42
